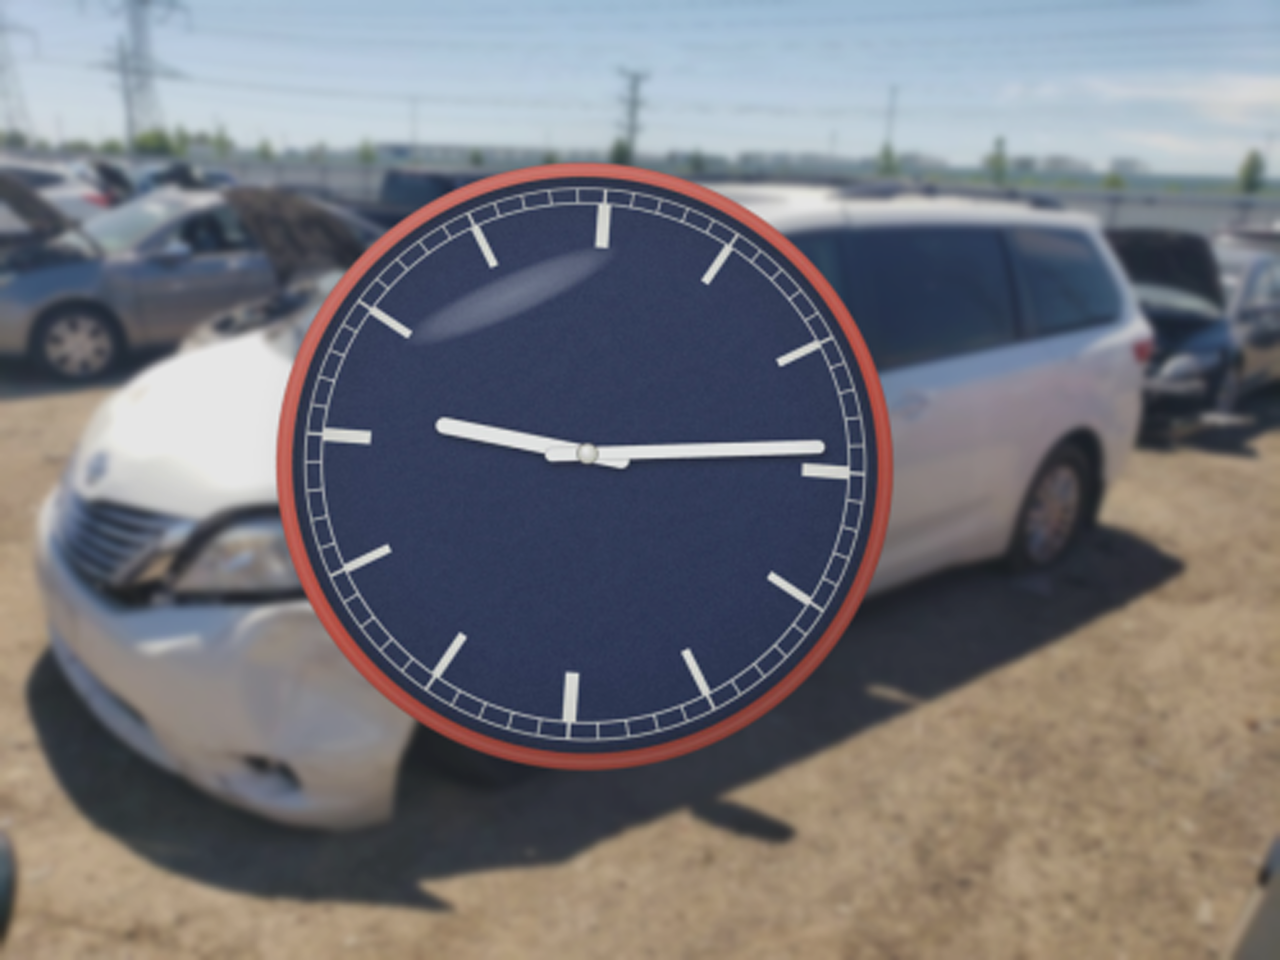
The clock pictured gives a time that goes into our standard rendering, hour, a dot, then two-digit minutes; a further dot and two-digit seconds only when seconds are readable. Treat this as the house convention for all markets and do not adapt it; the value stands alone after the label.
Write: 9.14
